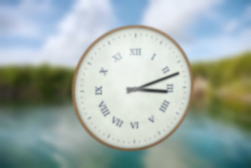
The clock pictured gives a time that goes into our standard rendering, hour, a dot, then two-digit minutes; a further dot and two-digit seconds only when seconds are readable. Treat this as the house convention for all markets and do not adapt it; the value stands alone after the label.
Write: 3.12
